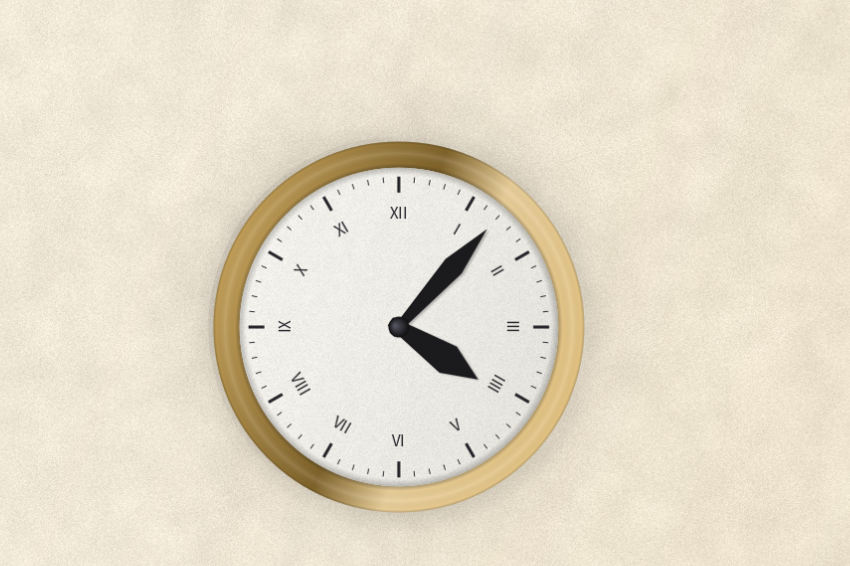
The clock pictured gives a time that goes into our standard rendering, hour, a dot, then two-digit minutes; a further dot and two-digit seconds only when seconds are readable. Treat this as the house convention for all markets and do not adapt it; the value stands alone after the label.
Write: 4.07
